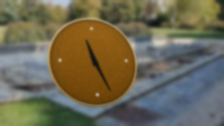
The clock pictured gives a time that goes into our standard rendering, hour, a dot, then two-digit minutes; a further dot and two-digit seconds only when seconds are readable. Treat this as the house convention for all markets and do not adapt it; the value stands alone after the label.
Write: 11.26
